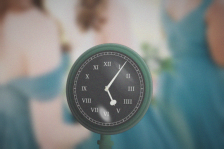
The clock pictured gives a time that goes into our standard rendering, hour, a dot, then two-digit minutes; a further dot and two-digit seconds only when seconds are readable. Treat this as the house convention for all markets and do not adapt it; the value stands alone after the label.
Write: 5.06
